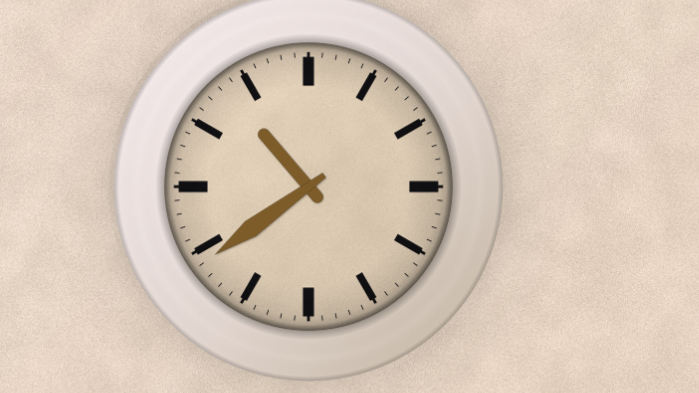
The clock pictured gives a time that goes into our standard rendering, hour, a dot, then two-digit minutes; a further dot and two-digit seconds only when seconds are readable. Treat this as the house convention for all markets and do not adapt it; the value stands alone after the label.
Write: 10.39
